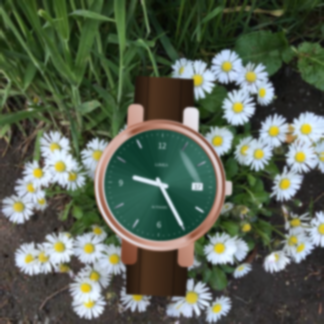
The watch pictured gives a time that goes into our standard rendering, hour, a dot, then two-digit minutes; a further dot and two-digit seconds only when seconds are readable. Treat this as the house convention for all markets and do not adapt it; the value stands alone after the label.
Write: 9.25
